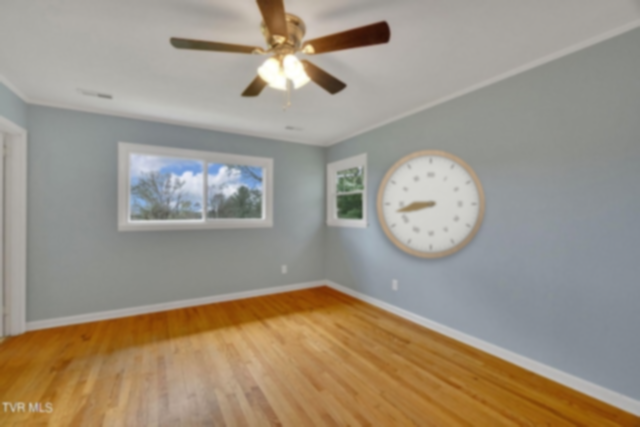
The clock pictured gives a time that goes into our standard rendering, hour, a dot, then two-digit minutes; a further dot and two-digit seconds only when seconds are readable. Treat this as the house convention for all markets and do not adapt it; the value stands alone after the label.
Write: 8.43
